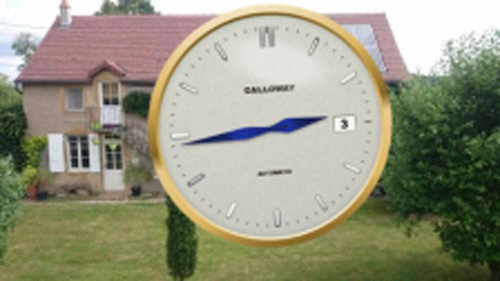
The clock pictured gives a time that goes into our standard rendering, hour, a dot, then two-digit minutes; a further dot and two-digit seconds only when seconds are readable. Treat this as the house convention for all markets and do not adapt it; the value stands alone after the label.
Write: 2.44
